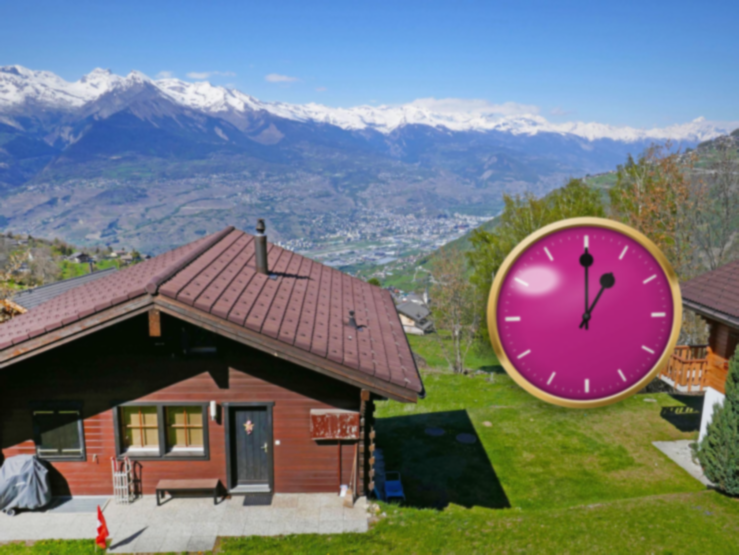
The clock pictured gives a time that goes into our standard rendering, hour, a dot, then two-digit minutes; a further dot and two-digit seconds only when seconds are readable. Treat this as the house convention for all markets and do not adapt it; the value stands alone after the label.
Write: 1.00
